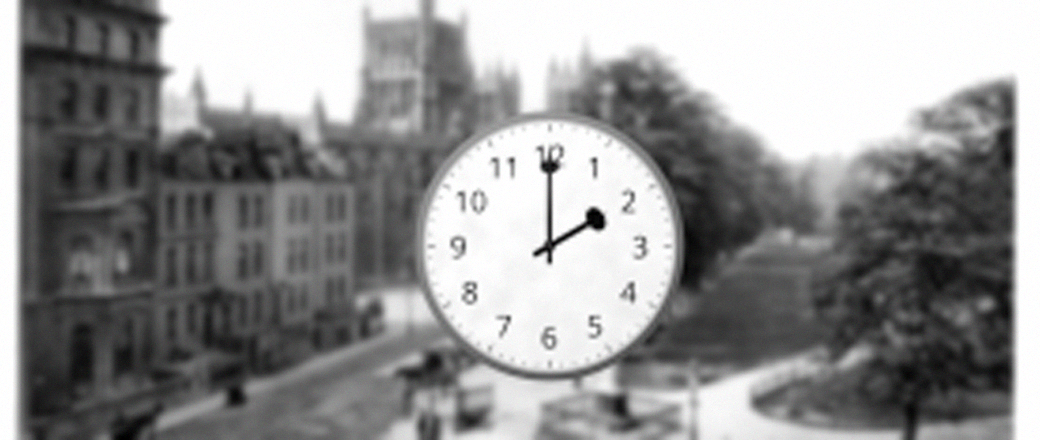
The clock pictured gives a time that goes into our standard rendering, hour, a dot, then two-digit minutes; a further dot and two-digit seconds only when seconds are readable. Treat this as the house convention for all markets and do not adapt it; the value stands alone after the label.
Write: 2.00
